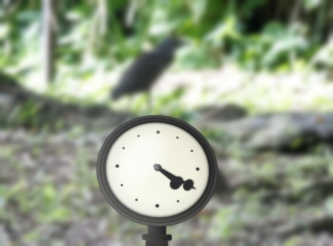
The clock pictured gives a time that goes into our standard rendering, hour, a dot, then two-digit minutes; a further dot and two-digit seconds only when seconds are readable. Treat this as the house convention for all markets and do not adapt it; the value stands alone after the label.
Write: 4.20
